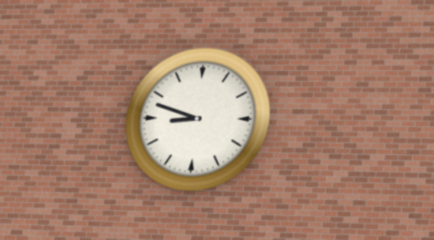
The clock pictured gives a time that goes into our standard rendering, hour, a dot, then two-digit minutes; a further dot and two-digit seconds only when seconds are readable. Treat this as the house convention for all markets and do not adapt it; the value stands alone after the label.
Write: 8.48
